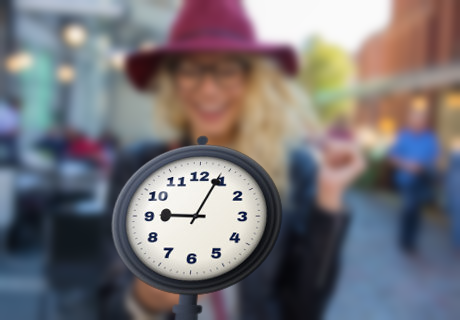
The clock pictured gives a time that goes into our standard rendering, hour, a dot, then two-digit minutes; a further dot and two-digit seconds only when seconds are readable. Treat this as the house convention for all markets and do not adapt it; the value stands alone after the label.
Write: 9.04
